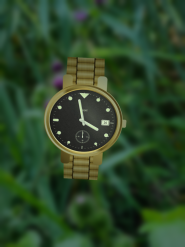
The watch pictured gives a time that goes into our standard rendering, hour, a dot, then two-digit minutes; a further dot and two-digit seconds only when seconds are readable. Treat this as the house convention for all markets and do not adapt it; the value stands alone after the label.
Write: 3.58
